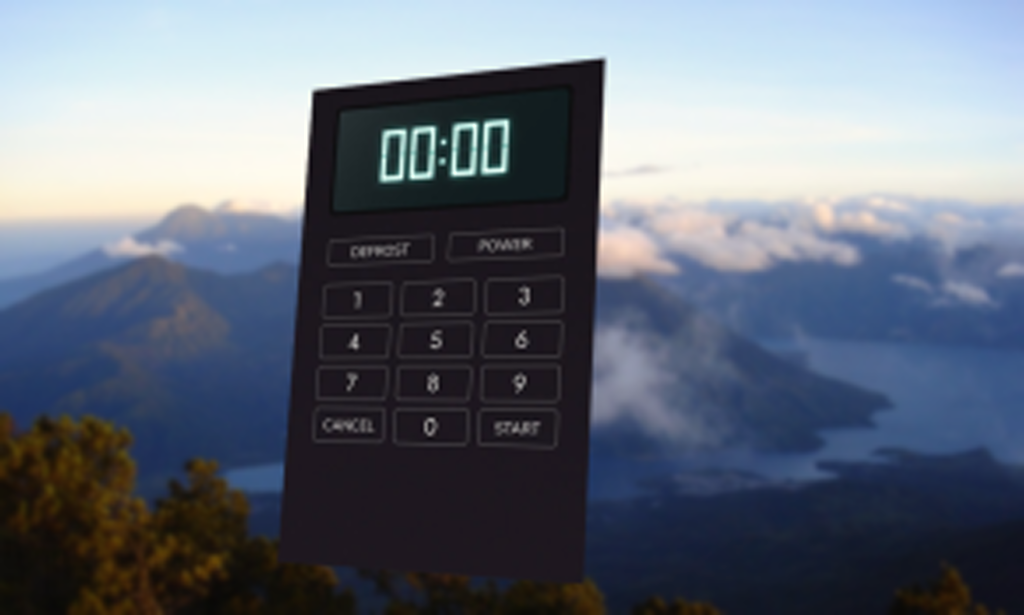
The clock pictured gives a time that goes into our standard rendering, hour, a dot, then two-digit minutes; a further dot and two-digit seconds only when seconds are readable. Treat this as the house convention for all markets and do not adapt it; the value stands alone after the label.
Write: 0.00
